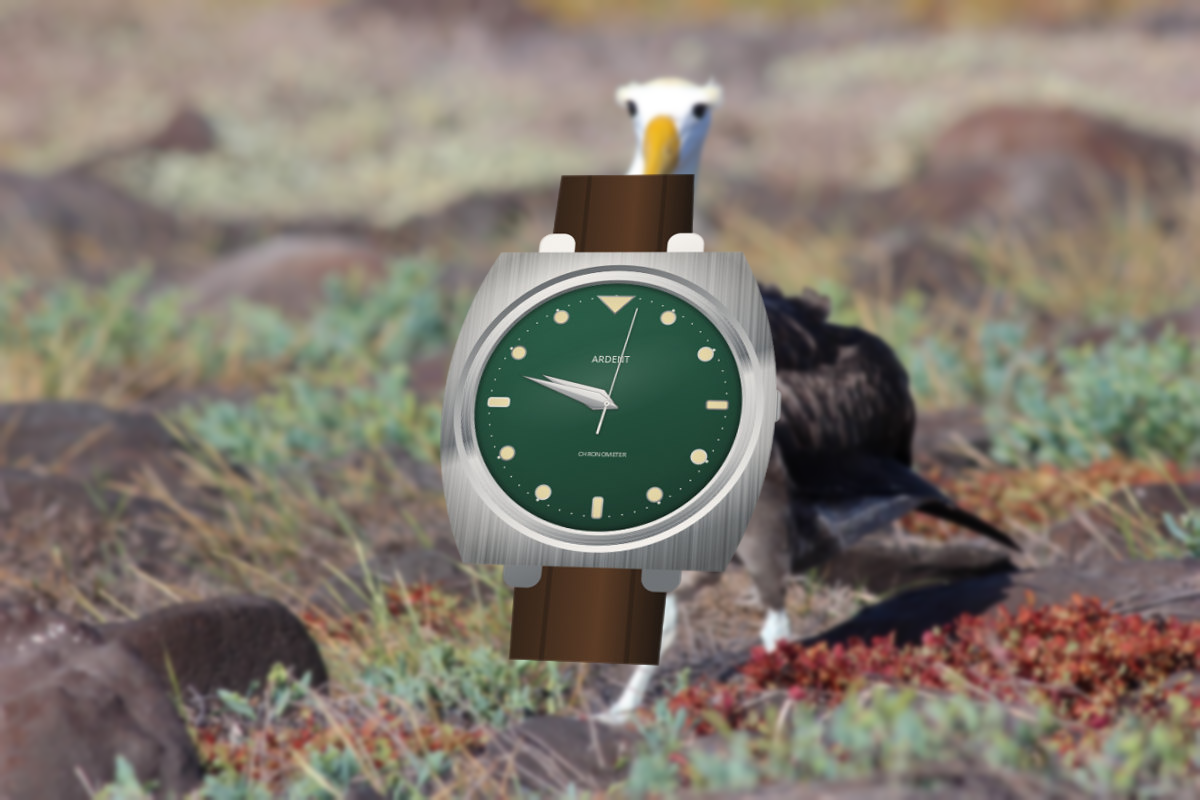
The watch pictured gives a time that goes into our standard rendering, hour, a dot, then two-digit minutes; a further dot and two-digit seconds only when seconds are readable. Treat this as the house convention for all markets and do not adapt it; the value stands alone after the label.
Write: 9.48.02
